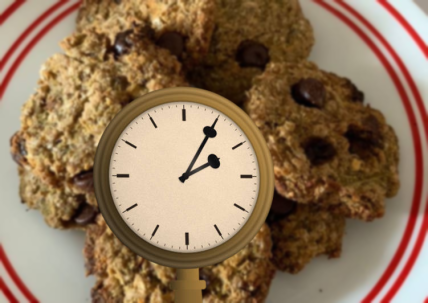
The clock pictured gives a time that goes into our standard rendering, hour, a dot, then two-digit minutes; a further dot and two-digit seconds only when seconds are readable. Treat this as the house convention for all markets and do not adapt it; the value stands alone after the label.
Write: 2.05
